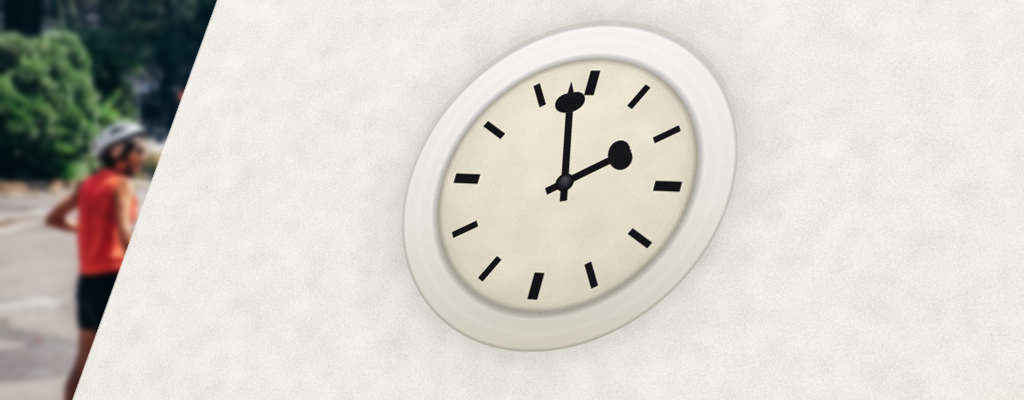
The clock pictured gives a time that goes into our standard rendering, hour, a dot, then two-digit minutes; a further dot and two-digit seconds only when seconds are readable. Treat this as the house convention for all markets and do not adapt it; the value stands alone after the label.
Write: 1.58
